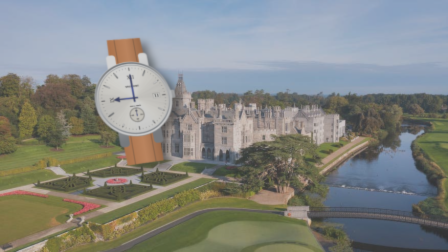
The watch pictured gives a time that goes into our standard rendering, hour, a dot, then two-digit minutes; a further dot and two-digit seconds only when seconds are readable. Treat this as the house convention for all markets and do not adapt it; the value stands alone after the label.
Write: 9.00
